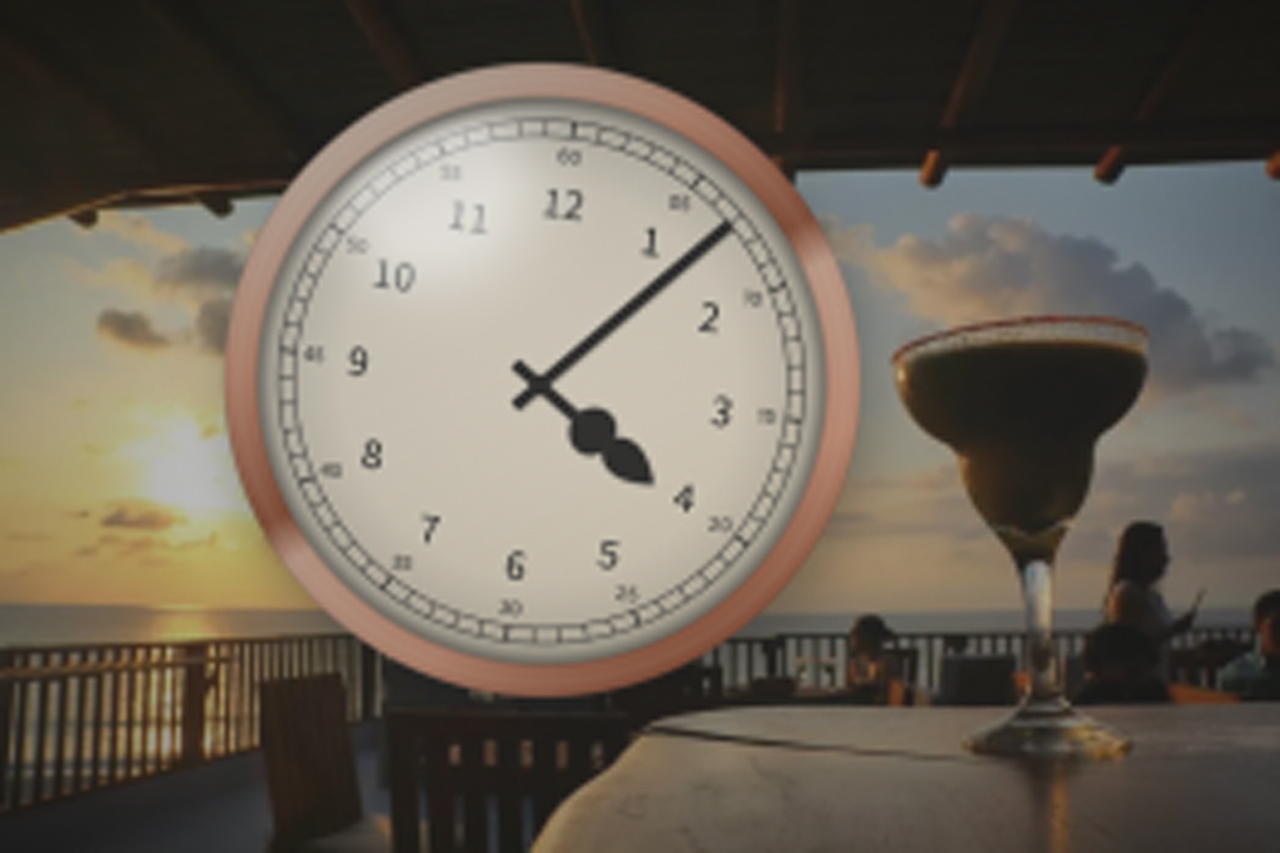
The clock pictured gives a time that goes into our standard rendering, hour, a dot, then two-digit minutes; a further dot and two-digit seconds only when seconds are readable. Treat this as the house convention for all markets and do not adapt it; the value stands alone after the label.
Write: 4.07
